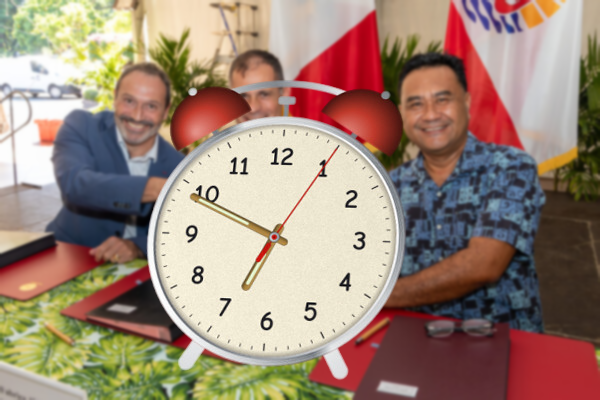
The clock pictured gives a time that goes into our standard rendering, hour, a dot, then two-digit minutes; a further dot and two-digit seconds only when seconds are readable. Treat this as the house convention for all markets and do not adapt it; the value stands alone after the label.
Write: 6.49.05
